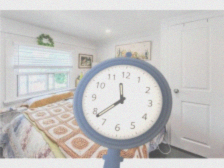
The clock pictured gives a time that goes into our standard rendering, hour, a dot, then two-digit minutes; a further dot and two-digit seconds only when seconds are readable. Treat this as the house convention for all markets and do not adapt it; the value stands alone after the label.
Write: 11.38
